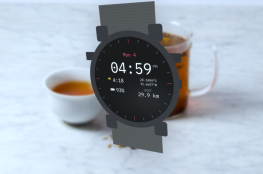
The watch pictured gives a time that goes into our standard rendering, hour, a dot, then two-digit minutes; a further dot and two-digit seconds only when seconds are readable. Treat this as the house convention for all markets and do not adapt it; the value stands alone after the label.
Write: 4.59
